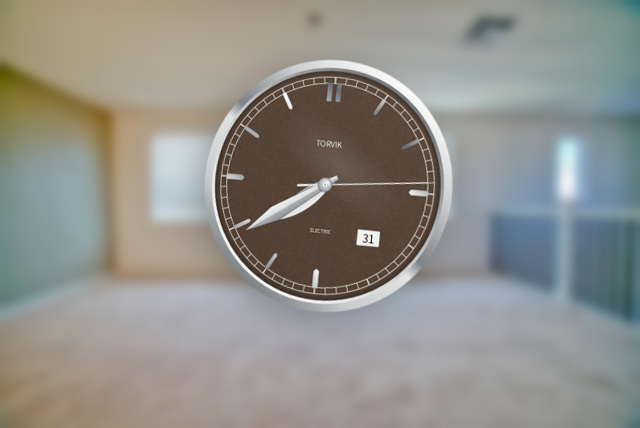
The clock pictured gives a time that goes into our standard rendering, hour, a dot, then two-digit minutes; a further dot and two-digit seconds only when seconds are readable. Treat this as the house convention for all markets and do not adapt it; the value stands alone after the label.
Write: 7.39.14
